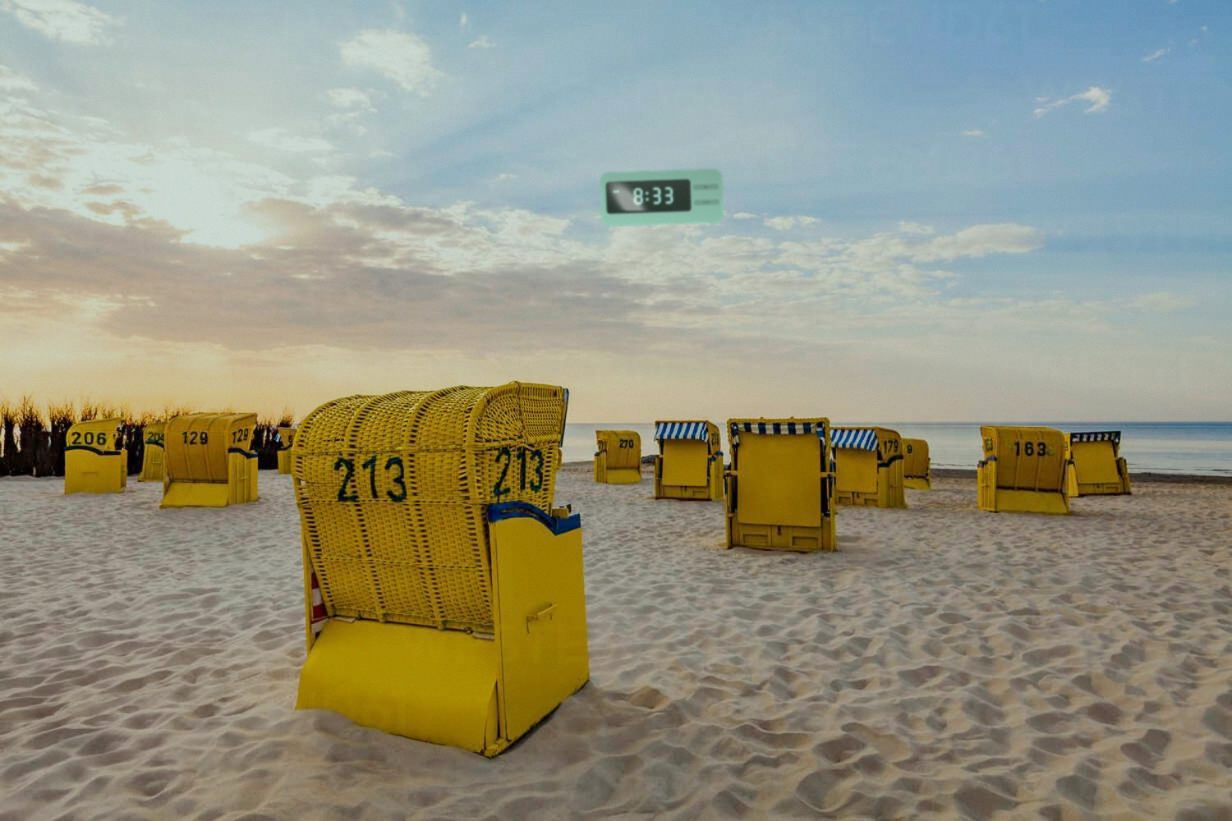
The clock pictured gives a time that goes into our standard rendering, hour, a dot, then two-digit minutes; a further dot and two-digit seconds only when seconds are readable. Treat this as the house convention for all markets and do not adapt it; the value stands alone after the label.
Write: 8.33
